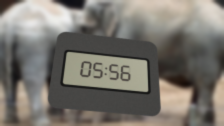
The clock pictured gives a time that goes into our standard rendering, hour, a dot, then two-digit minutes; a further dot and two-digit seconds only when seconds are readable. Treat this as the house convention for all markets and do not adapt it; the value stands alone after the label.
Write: 5.56
